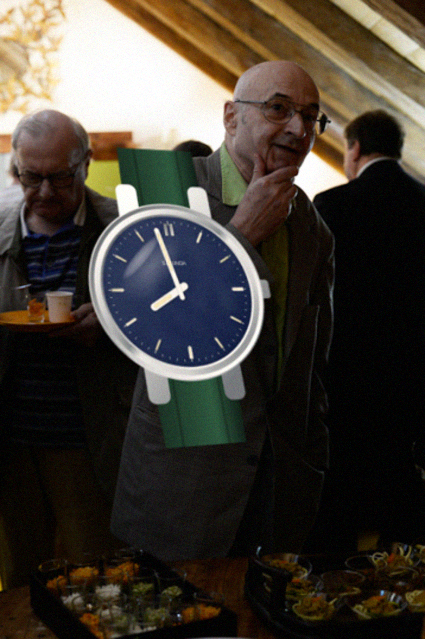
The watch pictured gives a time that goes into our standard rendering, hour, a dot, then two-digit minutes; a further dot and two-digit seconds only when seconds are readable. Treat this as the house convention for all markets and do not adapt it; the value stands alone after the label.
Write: 7.58
